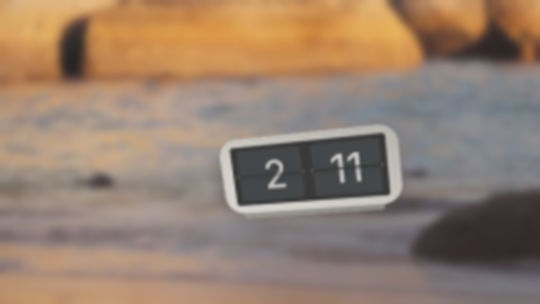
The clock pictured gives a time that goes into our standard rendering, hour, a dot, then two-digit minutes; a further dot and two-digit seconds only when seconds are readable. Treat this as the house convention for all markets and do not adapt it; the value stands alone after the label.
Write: 2.11
